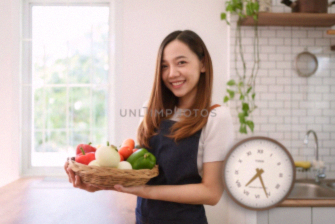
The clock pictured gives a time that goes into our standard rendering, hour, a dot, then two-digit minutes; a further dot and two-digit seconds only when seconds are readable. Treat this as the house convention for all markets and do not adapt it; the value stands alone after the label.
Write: 7.26
